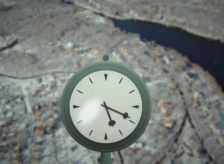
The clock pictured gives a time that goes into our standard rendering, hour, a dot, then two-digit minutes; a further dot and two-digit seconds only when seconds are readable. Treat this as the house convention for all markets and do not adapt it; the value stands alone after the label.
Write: 5.19
